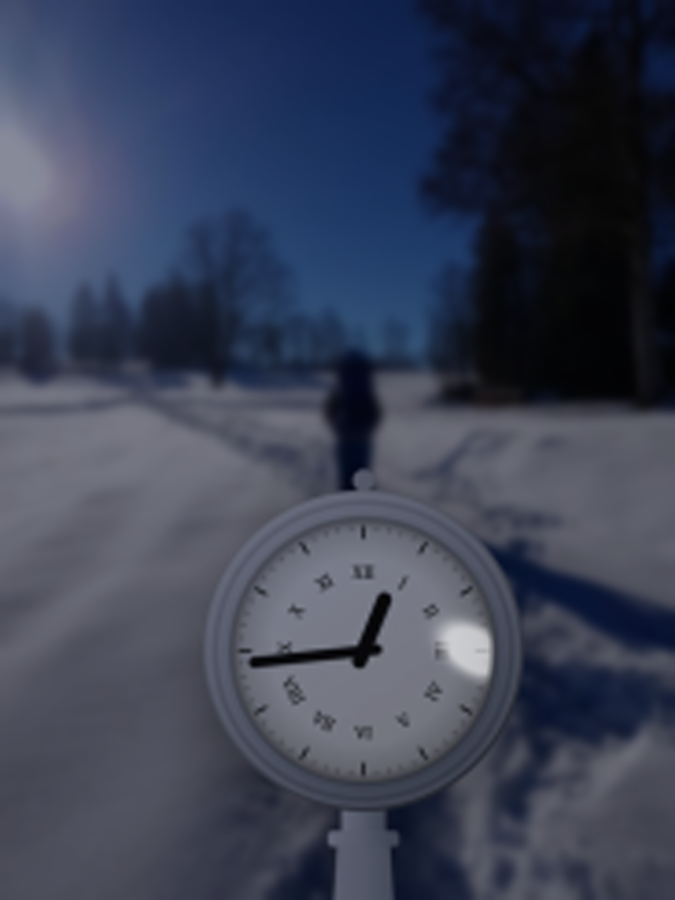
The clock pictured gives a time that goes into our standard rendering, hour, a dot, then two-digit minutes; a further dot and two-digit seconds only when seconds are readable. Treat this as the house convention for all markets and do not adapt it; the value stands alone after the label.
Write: 12.44
